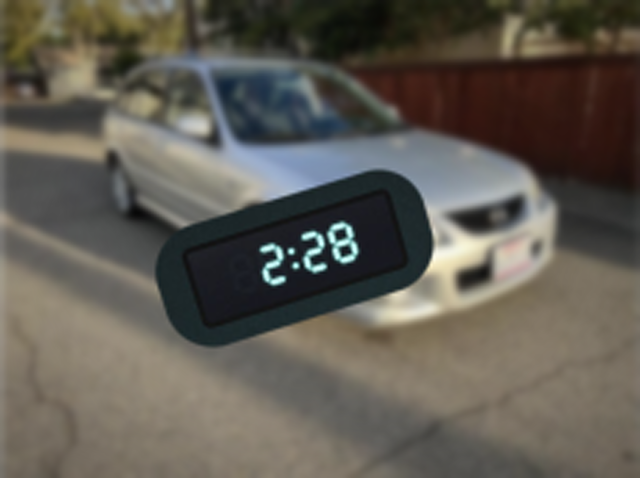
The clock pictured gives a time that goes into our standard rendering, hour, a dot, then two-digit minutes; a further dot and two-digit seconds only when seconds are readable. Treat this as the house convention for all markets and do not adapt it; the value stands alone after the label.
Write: 2.28
